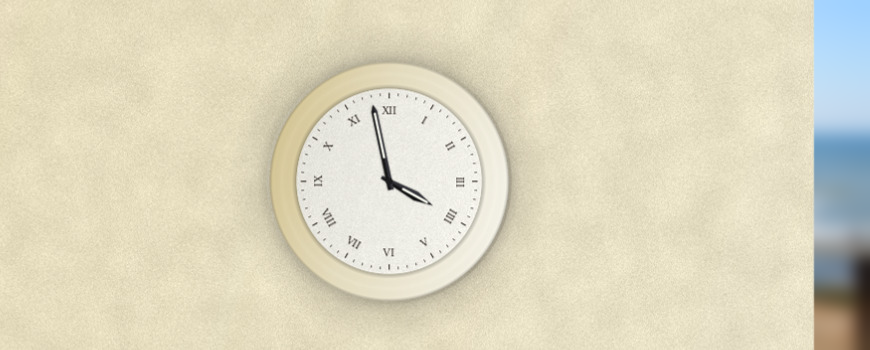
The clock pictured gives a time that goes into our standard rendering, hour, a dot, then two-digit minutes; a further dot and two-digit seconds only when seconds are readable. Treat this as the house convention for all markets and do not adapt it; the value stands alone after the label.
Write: 3.58
